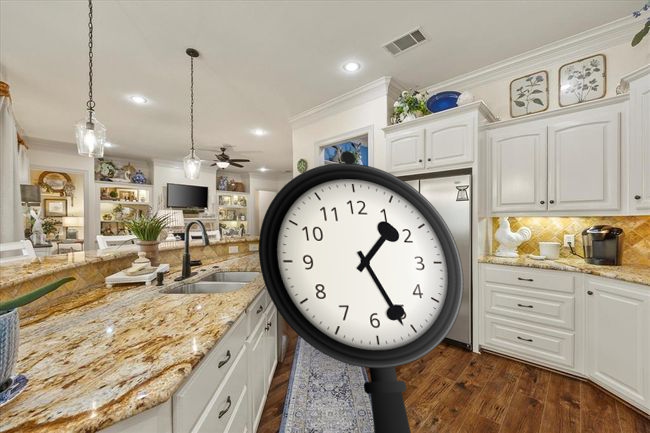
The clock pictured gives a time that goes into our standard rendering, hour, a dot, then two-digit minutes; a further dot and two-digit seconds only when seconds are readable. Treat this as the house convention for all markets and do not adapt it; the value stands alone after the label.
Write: 1.26
